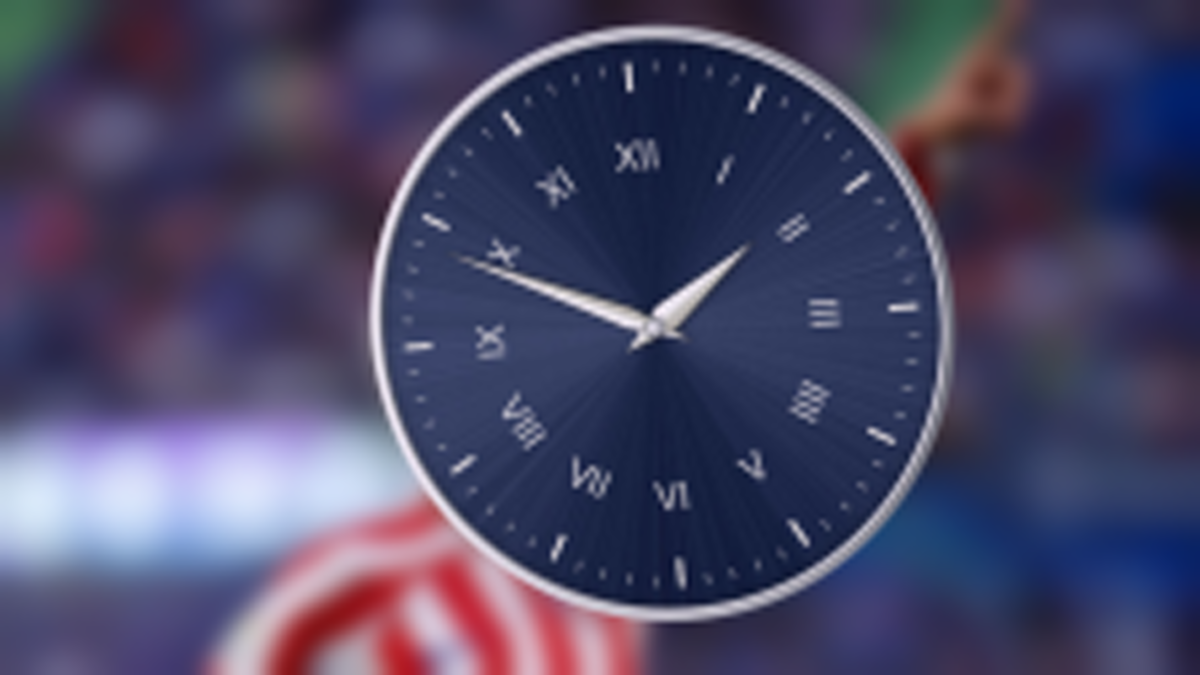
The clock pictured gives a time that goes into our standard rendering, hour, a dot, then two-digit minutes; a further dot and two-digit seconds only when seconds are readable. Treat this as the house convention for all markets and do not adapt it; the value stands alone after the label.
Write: 1.49
